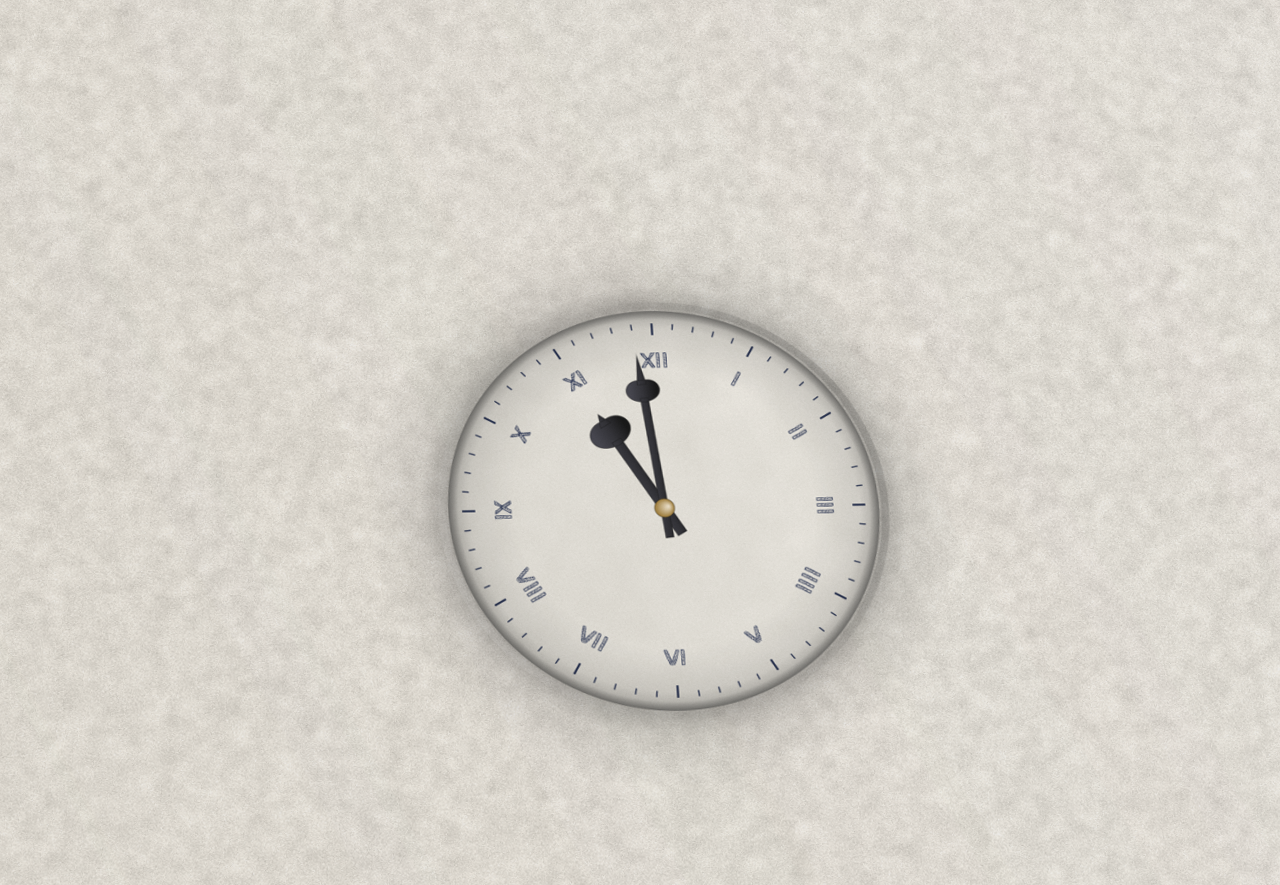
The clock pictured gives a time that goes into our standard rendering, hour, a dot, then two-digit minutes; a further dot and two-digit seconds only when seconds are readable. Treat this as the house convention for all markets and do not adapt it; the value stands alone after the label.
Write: 10.59
